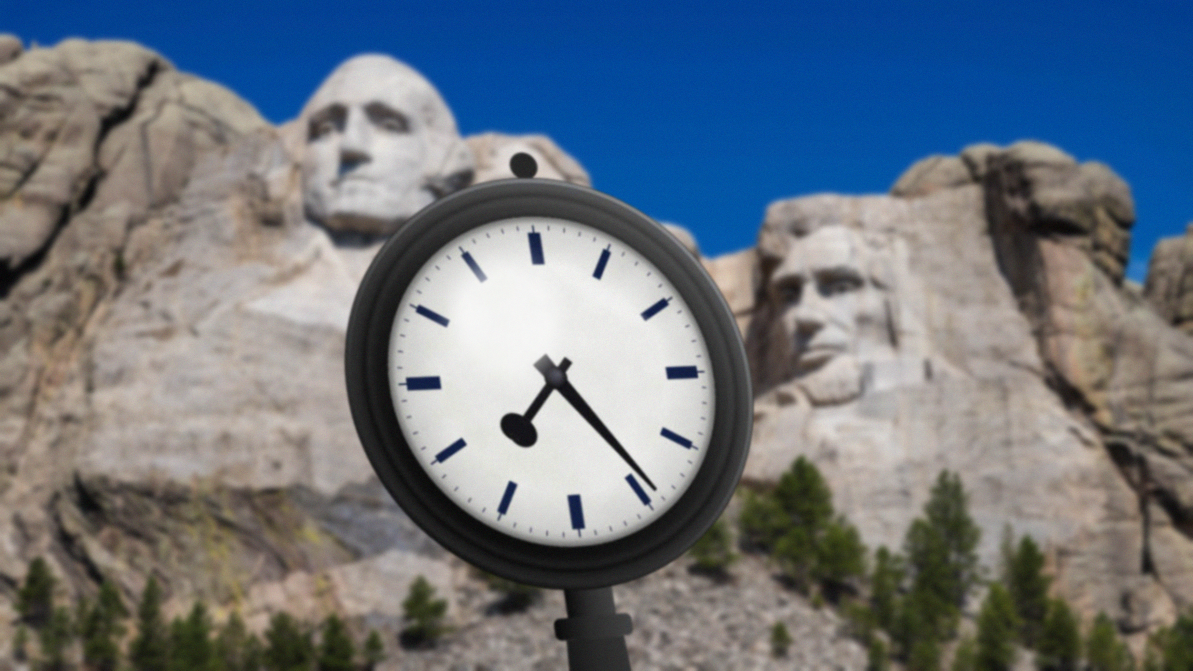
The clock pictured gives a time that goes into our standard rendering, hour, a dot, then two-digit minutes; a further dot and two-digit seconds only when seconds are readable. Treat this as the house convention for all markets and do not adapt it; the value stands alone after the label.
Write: 7.24
